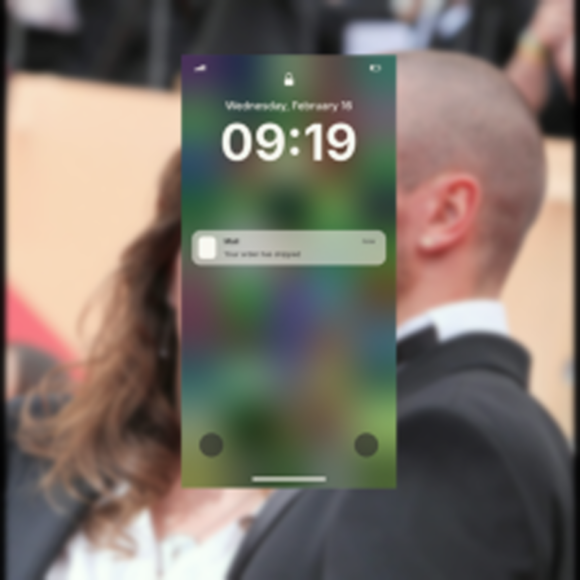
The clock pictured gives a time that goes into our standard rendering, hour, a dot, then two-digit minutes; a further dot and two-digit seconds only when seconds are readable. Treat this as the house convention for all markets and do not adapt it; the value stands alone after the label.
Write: 9.19
